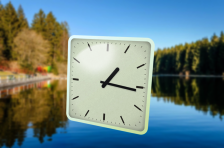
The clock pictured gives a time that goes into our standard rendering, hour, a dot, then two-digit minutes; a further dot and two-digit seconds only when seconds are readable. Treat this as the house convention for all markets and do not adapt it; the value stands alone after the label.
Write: 1.16
